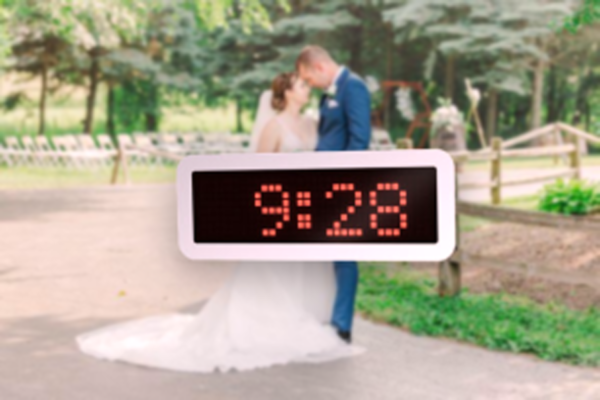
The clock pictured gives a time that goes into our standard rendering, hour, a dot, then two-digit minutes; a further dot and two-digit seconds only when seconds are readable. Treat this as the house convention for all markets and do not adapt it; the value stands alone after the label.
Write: 9.28
